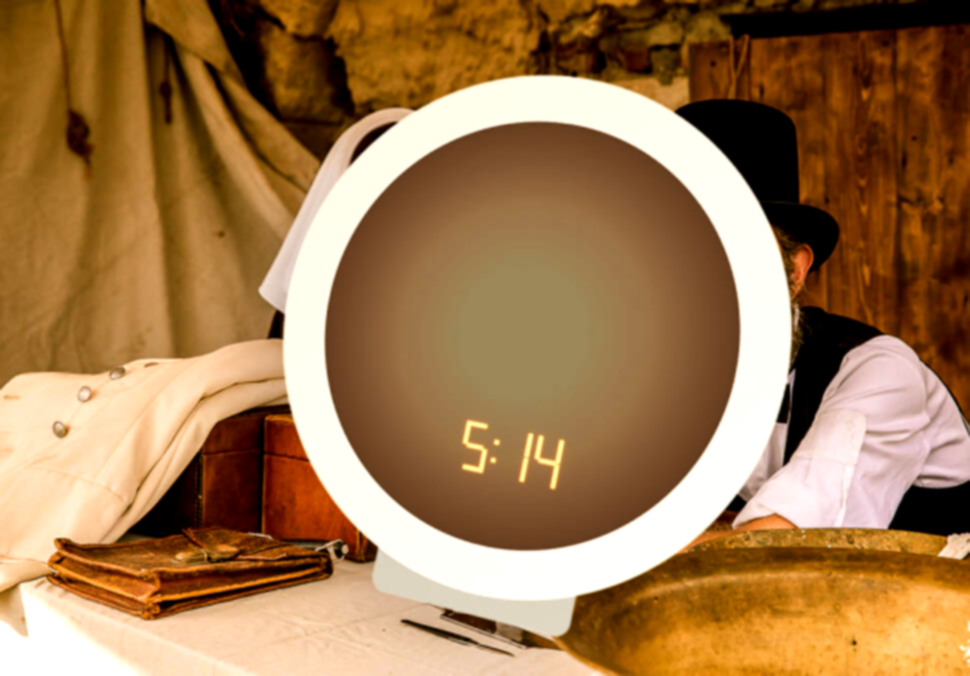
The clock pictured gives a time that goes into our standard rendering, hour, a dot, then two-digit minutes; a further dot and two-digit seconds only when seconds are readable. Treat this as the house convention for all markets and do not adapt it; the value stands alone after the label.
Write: 5.14
